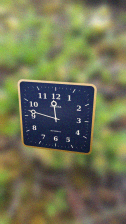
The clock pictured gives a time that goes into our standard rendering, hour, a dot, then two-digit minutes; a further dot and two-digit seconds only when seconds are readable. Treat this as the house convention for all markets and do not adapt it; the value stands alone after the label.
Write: 11.47
